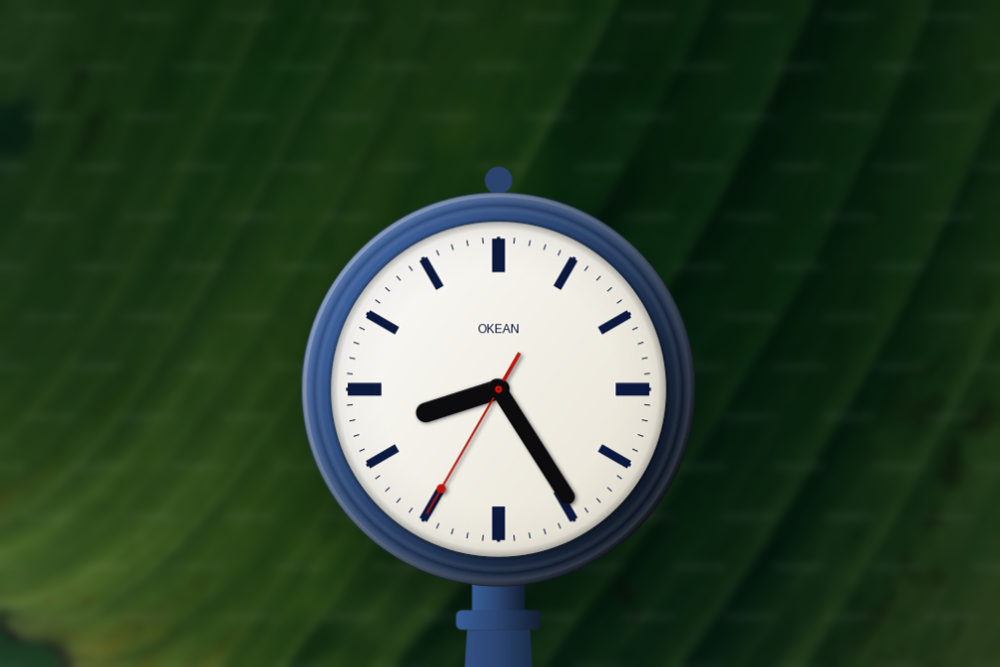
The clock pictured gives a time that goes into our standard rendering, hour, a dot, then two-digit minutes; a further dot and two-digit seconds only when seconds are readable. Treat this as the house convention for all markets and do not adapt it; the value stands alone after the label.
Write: 8.24.35
